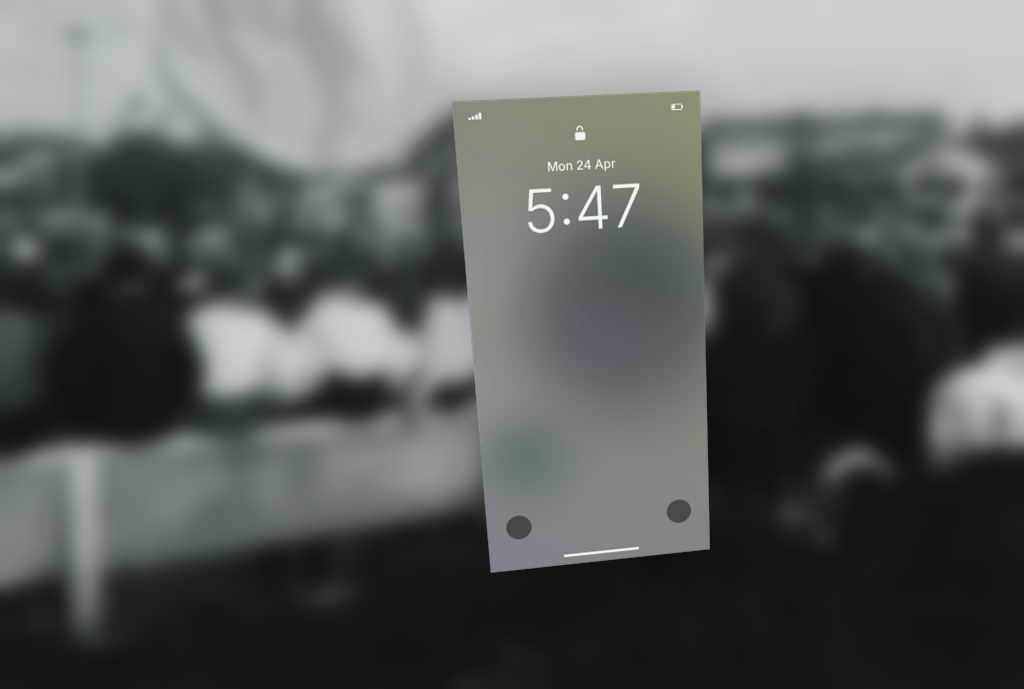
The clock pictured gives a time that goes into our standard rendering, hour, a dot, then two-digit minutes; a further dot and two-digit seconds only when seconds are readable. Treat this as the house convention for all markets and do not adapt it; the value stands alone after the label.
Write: 5.47
